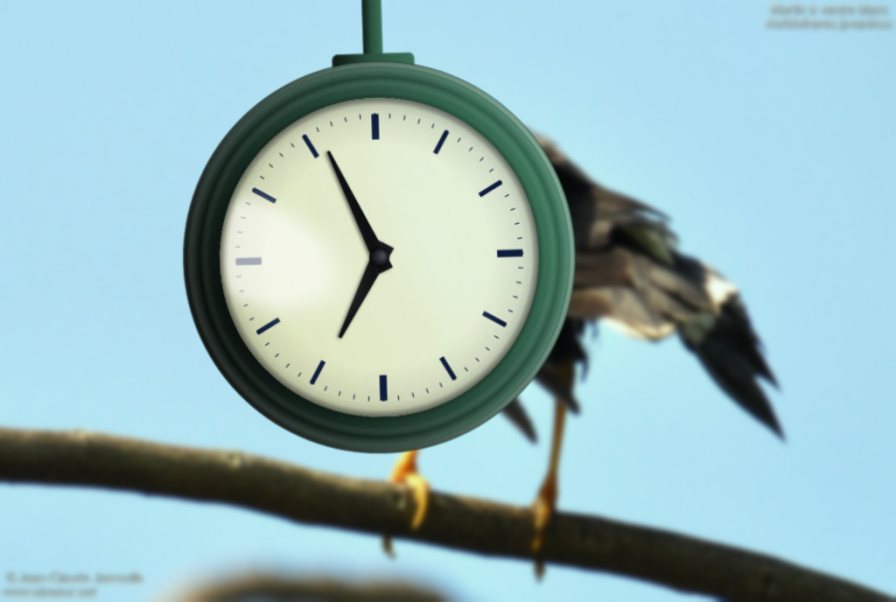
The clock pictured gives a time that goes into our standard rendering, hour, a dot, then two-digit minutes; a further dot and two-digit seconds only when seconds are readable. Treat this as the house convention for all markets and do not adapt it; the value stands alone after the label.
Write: 6.56
